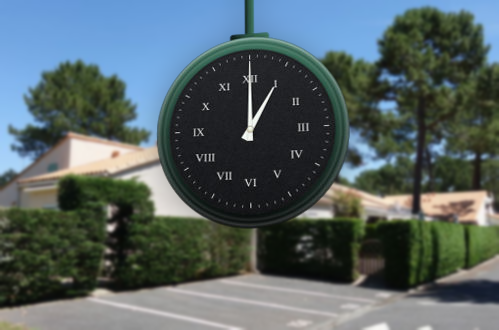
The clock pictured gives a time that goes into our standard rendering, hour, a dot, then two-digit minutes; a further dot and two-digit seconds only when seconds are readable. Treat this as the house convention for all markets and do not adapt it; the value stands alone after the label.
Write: 1.00
